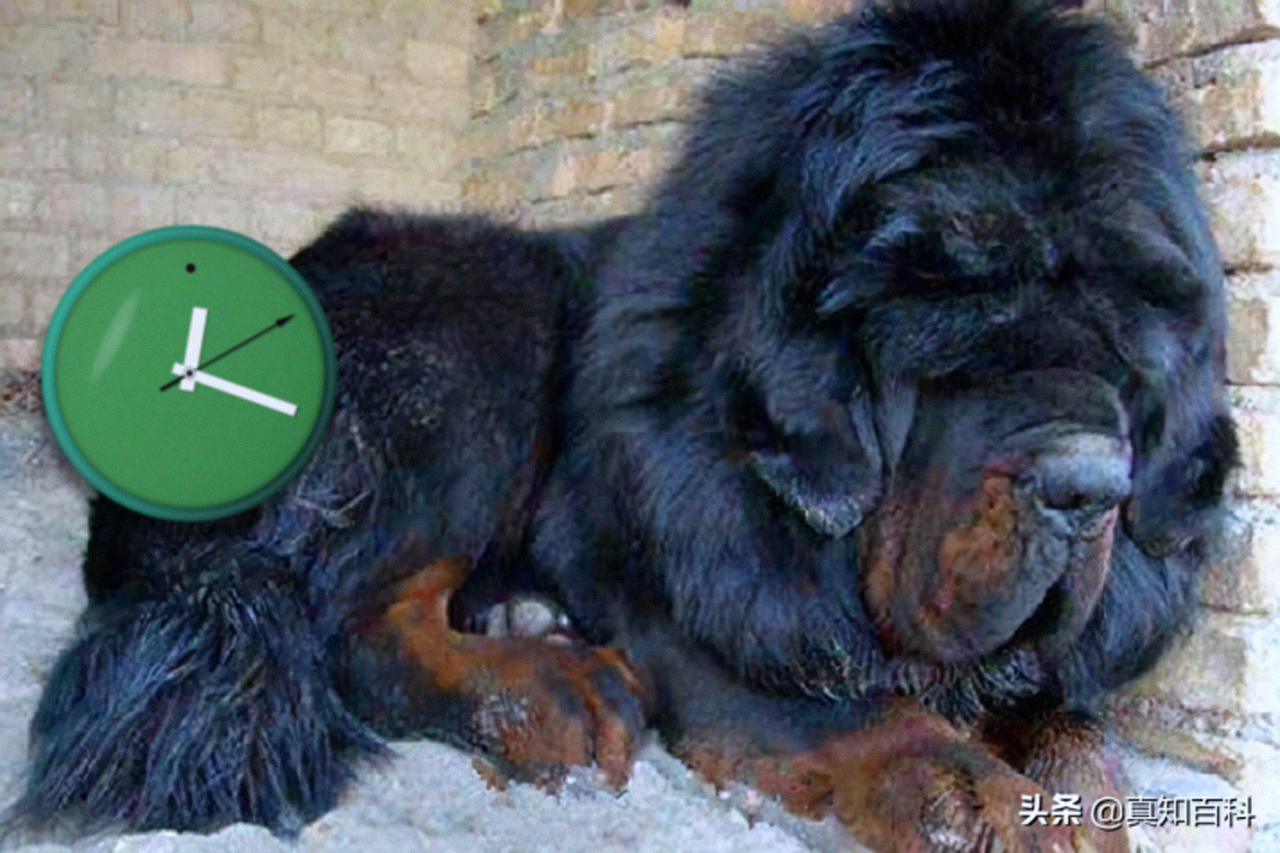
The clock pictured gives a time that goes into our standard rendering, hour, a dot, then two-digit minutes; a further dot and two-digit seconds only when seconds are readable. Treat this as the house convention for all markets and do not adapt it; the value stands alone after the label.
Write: 12.18.10
